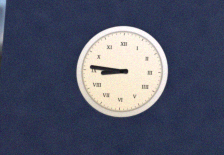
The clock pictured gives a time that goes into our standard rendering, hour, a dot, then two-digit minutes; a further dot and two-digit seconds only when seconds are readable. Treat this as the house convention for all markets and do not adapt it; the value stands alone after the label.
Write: 8.46
